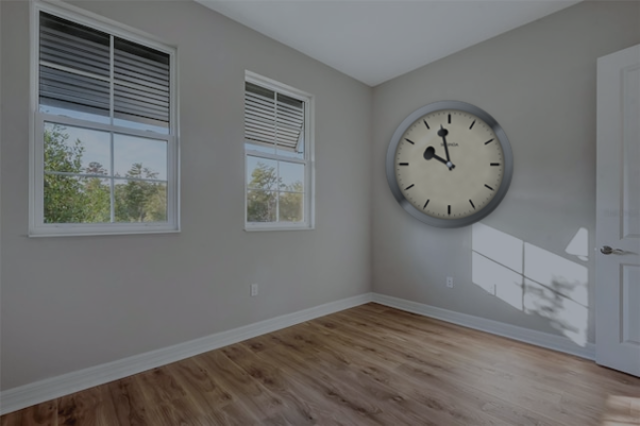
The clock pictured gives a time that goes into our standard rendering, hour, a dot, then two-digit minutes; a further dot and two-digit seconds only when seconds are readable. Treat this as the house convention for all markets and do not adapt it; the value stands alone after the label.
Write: 9.58
